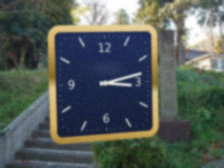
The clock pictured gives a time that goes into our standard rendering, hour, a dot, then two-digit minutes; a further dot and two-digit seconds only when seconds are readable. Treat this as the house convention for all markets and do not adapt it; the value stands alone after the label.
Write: 3.13
